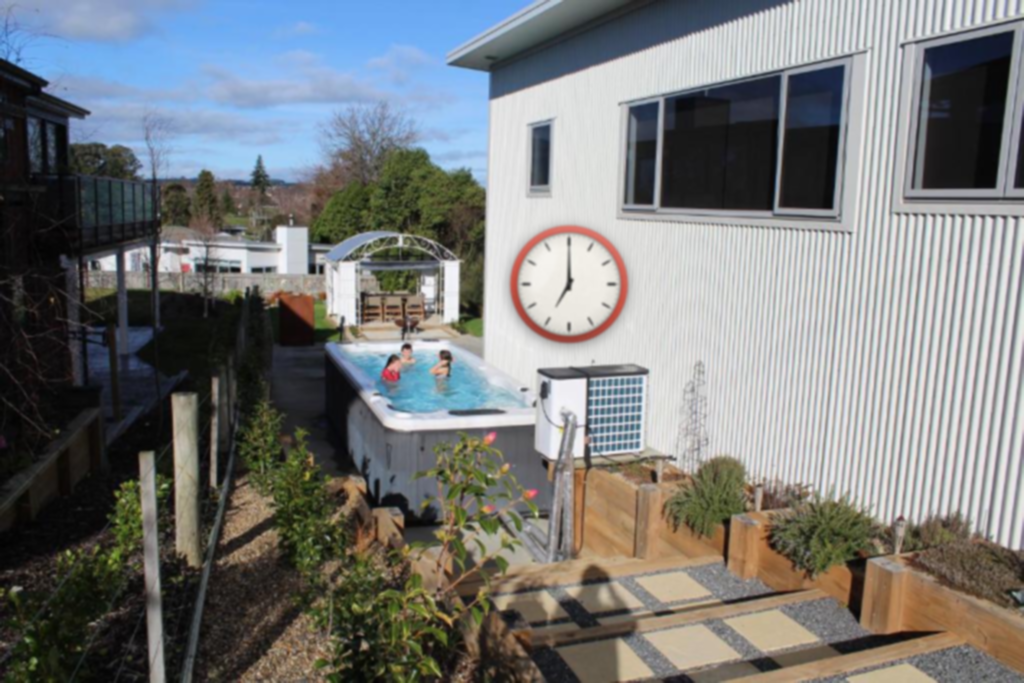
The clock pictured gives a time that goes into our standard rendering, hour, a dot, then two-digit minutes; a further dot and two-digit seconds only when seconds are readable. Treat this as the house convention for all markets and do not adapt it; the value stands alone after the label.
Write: 7.00
